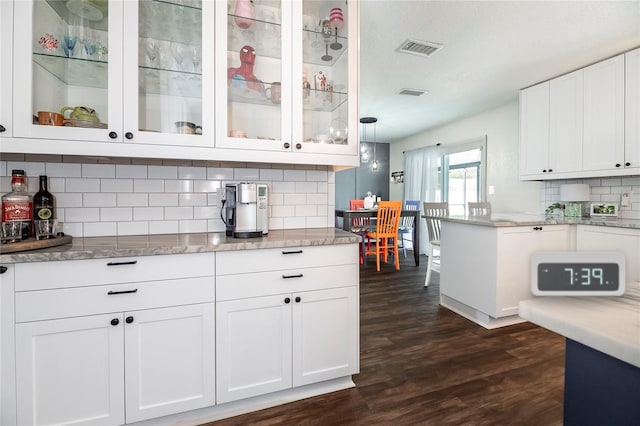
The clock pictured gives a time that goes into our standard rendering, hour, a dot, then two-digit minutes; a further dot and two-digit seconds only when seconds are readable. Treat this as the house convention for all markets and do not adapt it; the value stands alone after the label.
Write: 7.39
